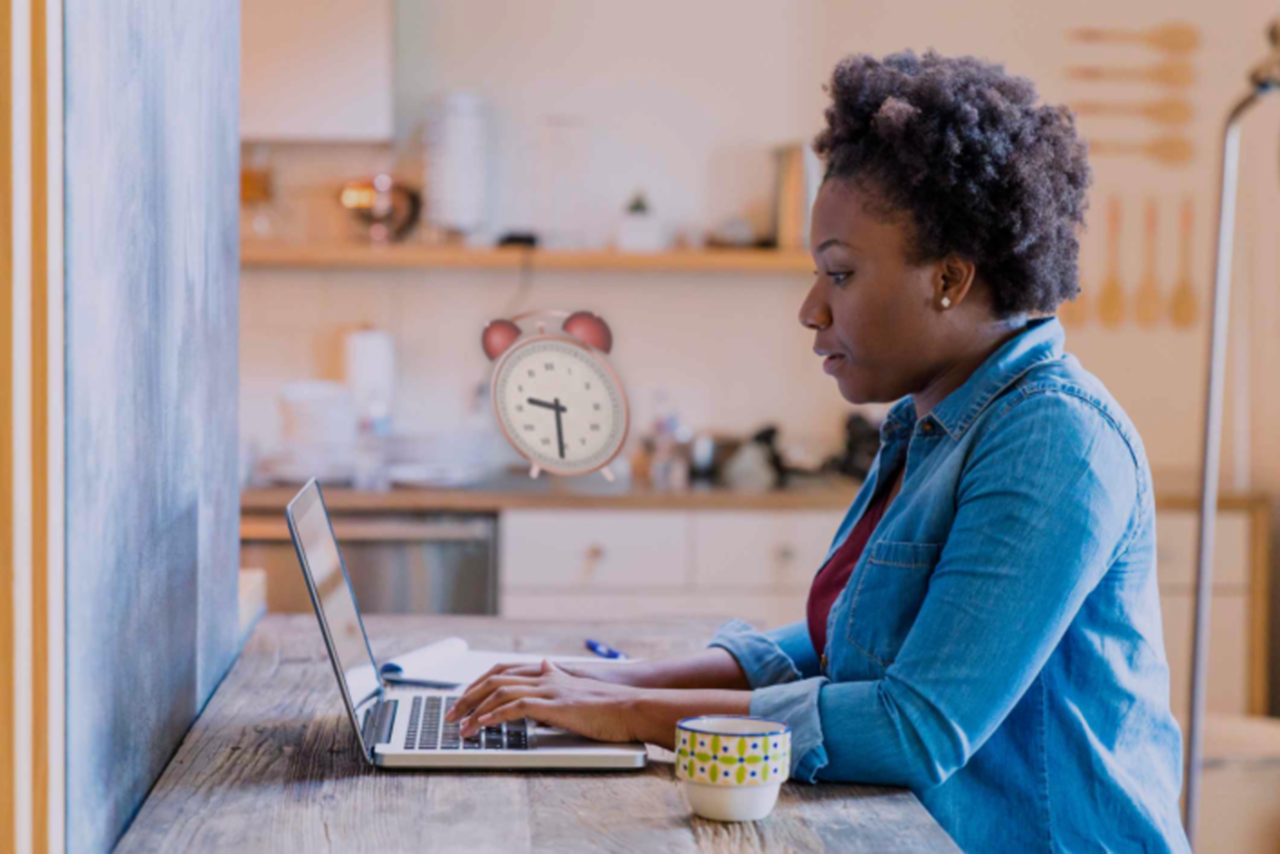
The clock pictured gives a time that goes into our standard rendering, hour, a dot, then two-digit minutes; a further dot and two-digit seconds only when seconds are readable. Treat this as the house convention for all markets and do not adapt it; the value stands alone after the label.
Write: 9.31
